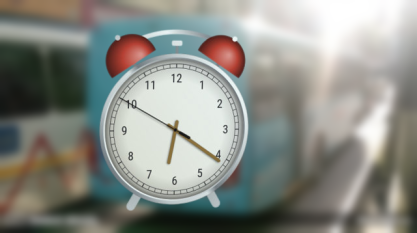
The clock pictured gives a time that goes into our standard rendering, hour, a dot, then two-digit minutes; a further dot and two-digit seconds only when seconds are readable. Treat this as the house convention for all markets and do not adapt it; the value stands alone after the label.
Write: 6.20.50
